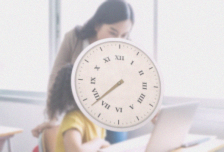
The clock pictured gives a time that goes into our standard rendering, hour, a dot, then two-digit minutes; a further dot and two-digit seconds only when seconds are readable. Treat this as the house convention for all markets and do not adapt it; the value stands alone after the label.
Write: 7.38
